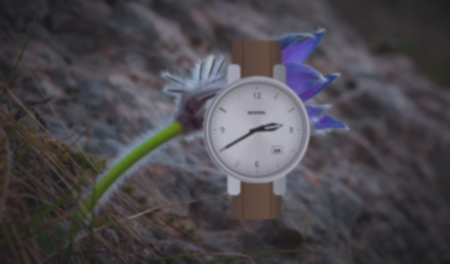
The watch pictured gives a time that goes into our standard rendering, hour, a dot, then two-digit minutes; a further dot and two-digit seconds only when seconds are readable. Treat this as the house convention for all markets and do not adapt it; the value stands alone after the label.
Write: 2.40
